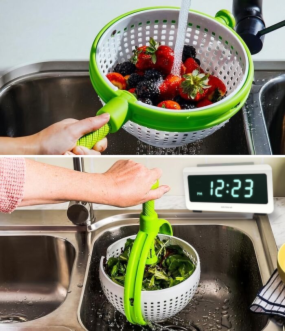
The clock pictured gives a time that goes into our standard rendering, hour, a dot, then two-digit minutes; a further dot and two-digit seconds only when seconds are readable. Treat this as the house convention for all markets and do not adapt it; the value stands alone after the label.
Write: 12.23
